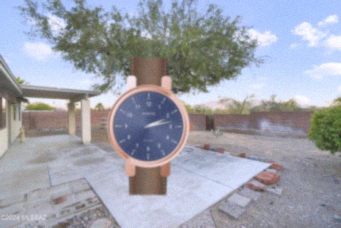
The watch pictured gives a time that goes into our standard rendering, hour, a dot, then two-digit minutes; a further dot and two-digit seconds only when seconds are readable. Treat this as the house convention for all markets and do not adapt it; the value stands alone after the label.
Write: 2.13
